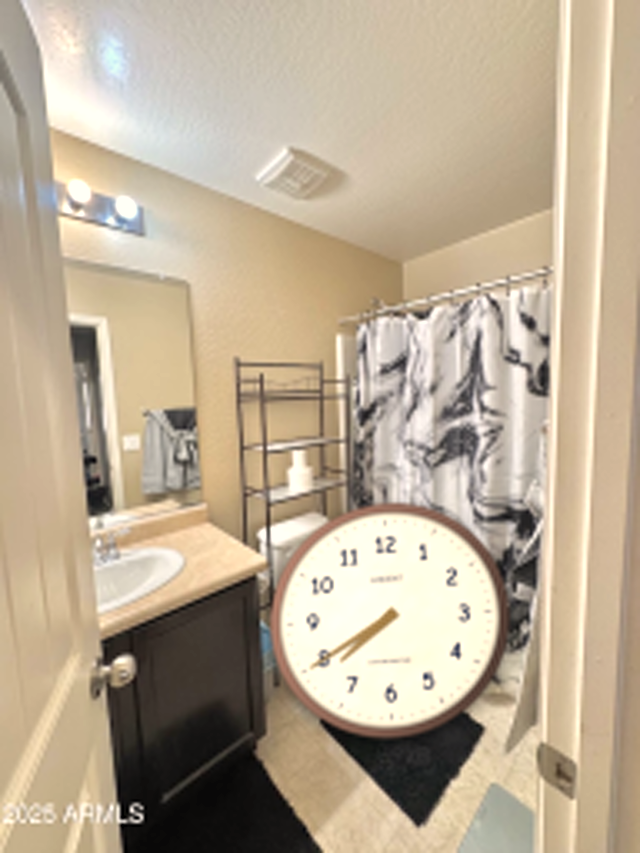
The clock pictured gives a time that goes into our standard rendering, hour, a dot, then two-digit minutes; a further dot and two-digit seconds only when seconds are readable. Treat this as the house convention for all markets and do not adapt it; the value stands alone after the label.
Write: 7.40
